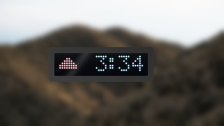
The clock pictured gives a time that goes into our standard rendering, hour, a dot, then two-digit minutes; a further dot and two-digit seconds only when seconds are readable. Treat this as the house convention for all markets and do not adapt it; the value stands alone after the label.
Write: 3.34
